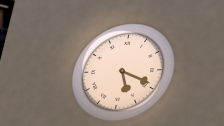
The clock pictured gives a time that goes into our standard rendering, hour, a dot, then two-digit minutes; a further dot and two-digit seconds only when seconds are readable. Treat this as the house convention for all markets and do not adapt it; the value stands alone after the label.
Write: 5.19
